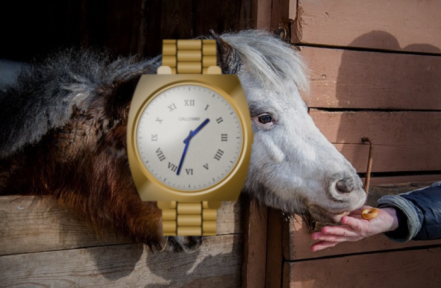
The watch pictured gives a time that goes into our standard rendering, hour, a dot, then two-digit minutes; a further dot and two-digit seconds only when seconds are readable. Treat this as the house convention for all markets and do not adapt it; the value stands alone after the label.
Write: 1.33
